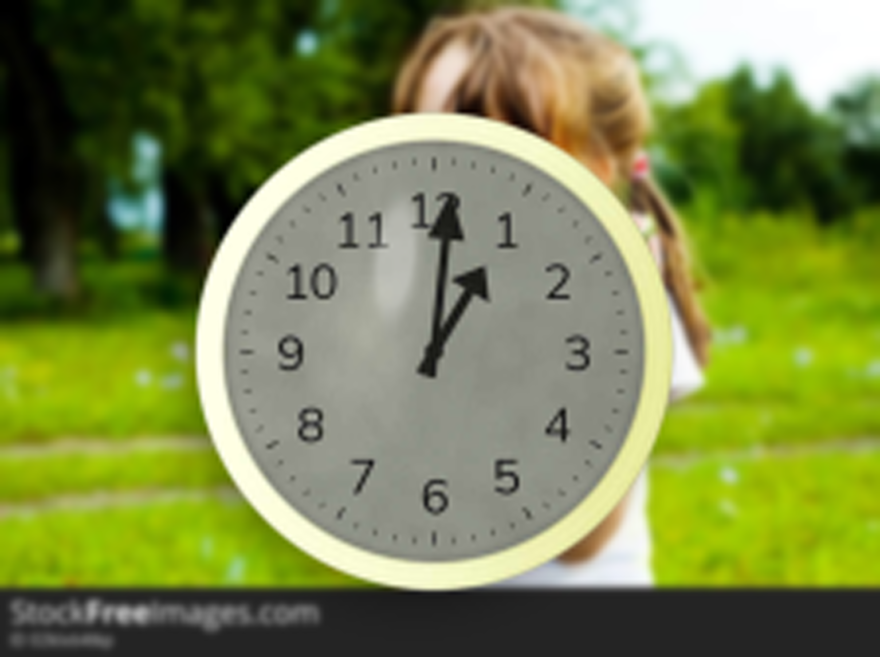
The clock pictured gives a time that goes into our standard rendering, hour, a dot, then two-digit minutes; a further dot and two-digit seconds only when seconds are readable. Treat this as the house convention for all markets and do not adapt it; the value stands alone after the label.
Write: 1.01
